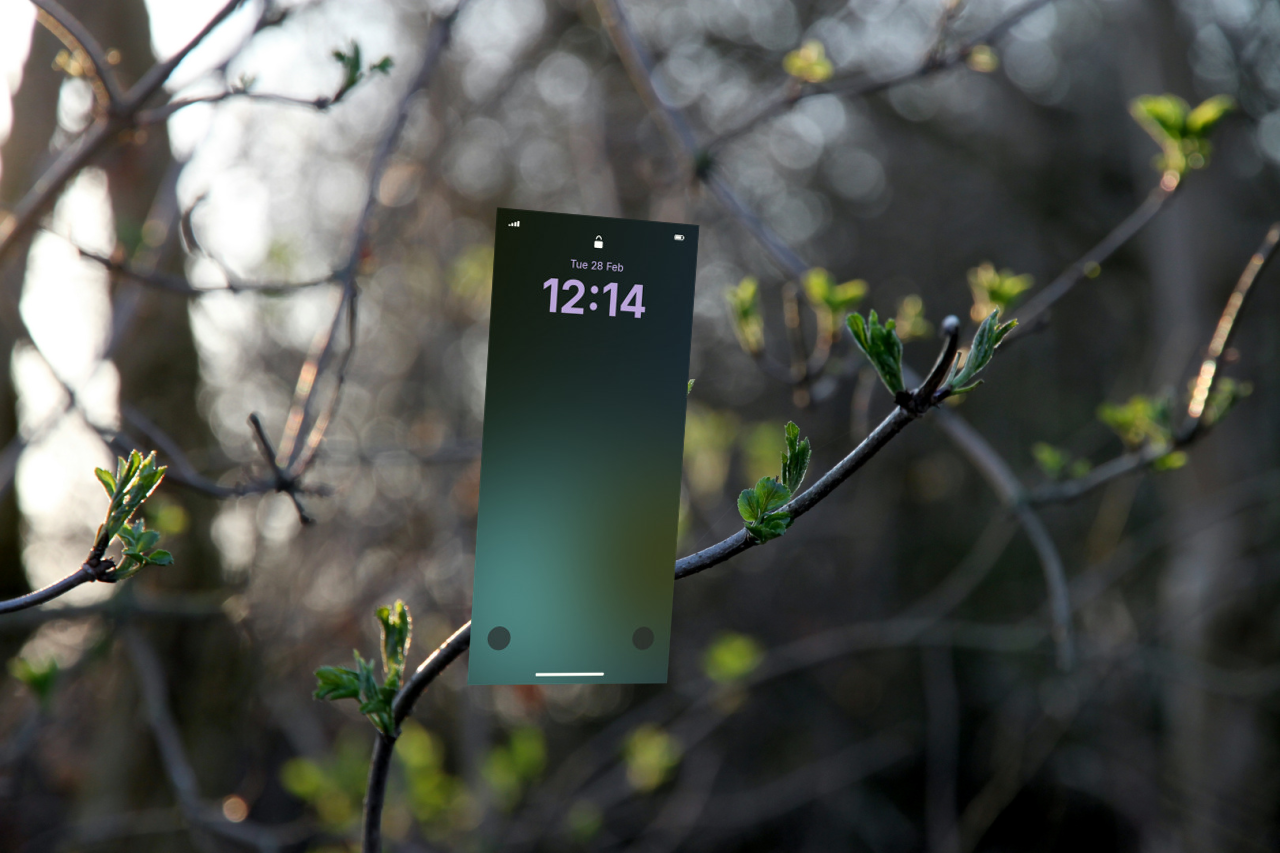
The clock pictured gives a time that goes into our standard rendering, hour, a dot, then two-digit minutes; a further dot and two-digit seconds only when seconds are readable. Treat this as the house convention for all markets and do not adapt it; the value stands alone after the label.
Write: 12.14
